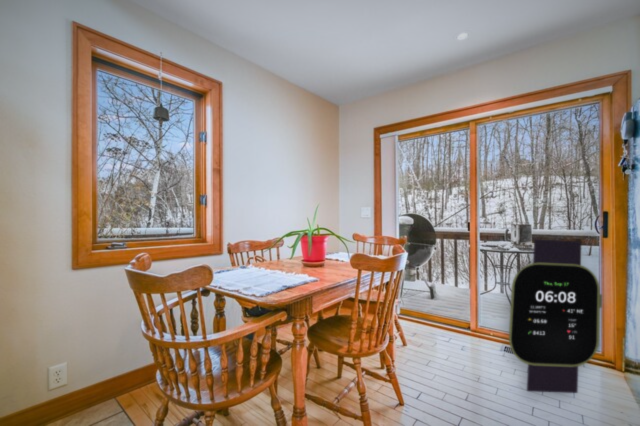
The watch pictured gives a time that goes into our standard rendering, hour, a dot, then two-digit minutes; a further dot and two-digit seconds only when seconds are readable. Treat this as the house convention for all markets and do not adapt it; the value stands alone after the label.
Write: 6.08
